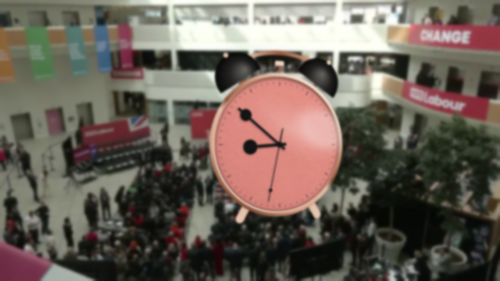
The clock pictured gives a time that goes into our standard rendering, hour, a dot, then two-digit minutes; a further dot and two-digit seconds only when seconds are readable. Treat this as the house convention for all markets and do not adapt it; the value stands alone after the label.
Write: 8.51.32
